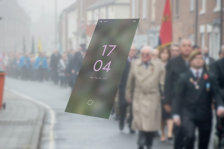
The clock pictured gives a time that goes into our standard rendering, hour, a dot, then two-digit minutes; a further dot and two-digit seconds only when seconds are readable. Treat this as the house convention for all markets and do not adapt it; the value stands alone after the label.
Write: 17.04
